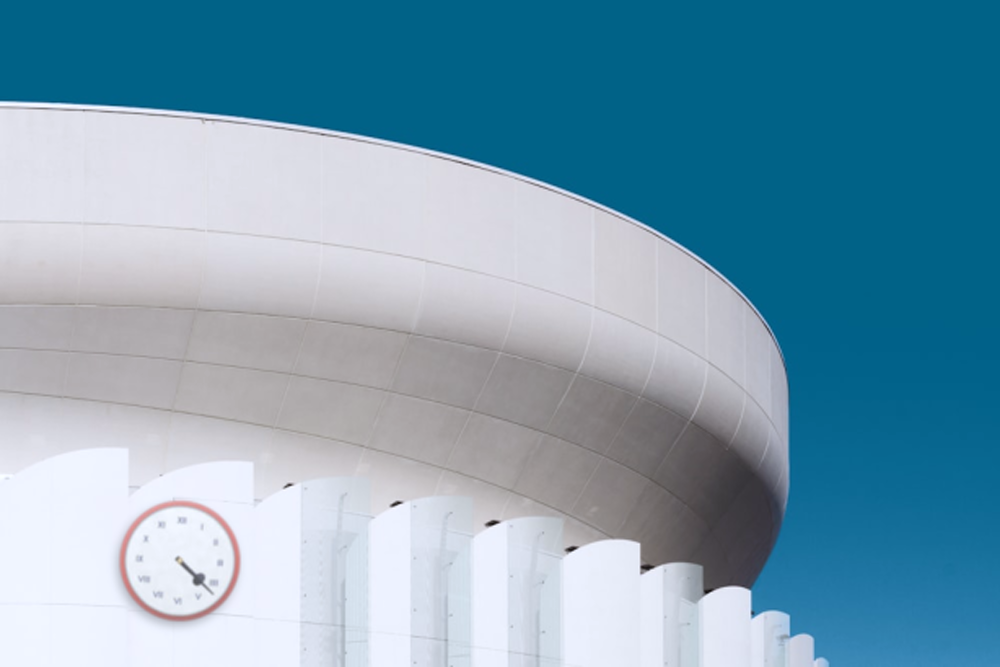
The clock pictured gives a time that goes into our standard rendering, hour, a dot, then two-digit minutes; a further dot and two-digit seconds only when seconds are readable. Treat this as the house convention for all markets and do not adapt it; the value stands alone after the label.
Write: 4.22
